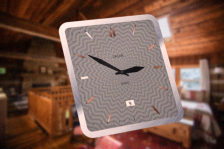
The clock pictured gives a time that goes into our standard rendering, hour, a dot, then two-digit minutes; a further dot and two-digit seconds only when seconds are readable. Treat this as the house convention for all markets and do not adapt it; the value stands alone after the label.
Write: 2.51
